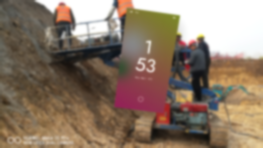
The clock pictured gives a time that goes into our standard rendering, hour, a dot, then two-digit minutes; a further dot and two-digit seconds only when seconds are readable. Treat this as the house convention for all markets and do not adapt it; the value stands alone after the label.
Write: 1.53
